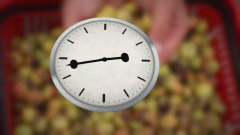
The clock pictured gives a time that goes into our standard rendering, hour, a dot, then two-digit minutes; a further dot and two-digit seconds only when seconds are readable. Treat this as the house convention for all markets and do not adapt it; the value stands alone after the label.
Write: 2.43
